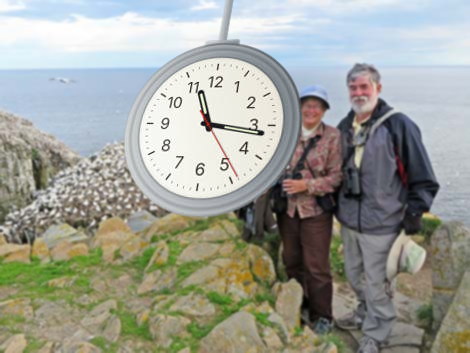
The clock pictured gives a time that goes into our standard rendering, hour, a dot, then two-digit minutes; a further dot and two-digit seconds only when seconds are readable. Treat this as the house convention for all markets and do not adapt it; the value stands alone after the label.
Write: 11.16.24
